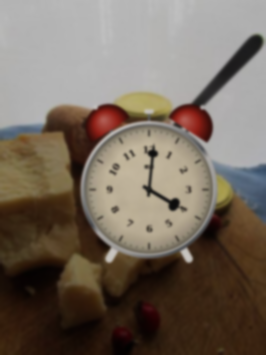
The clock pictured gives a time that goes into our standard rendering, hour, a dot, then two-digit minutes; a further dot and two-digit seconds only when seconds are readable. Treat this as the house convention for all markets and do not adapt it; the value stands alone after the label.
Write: 4.01
